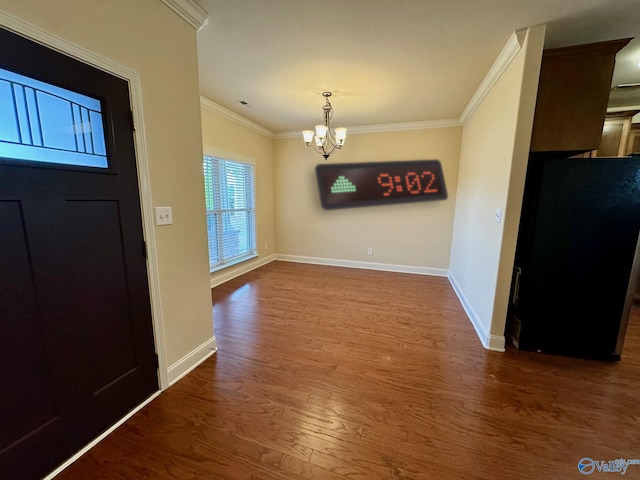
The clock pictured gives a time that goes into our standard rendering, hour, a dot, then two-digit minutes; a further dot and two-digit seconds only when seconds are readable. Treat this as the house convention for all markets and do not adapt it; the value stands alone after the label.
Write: 9.02
